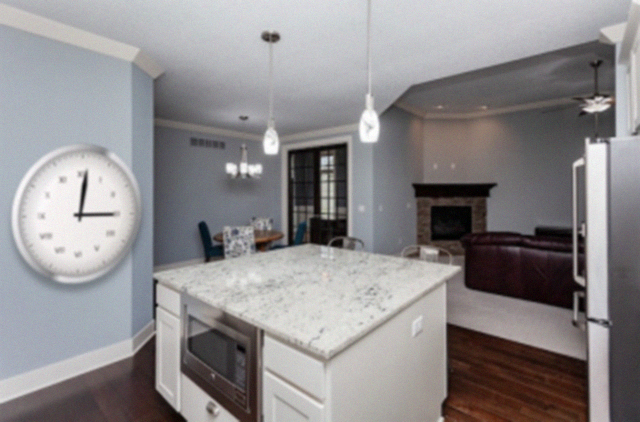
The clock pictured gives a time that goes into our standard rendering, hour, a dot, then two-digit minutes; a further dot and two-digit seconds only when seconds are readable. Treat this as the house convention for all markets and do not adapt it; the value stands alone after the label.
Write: 3.01
